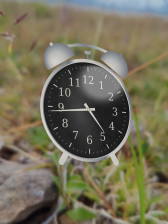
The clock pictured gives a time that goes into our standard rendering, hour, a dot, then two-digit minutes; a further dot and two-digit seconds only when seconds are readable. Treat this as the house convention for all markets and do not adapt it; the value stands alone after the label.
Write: 4.44
